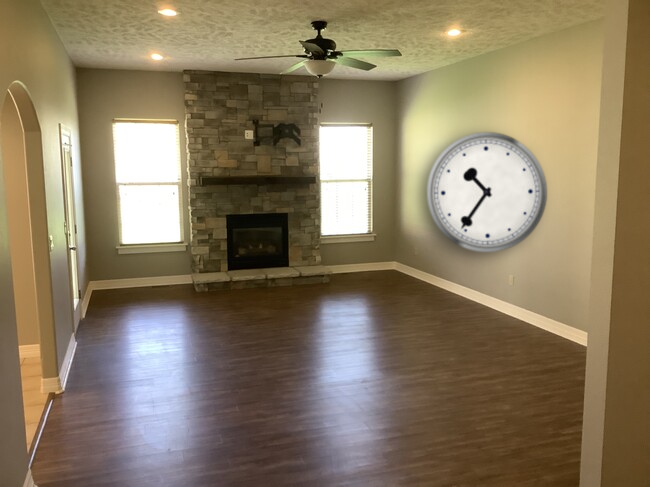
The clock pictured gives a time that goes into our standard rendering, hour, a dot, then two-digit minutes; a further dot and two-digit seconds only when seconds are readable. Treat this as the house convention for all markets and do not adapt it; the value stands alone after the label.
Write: 10.36
